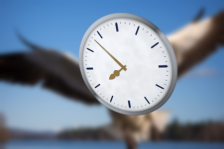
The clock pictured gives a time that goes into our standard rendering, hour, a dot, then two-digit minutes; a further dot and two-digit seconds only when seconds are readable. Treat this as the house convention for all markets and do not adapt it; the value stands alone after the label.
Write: 7.53
